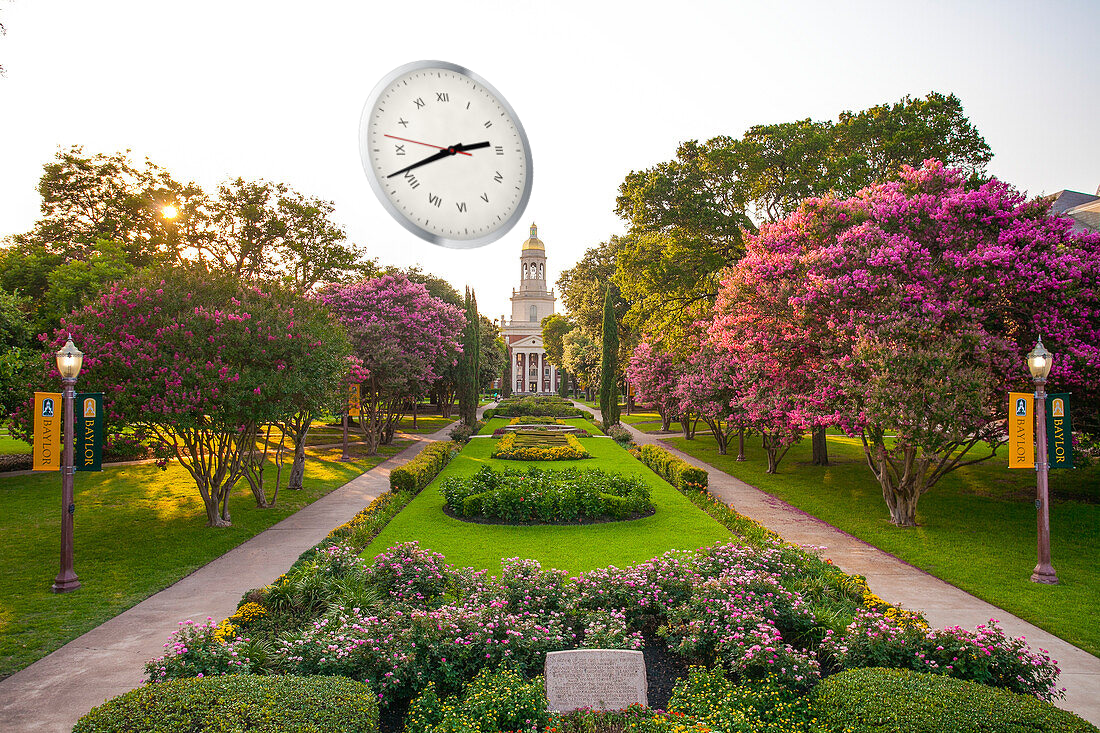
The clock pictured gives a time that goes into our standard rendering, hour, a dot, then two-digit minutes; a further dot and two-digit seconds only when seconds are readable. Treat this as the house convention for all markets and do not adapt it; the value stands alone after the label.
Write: 2.41.47
